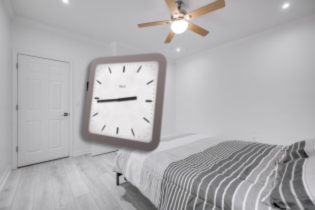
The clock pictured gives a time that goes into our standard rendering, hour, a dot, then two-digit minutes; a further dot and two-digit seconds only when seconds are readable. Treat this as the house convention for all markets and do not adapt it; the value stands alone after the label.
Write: 2.44
